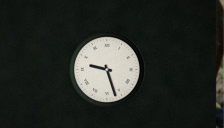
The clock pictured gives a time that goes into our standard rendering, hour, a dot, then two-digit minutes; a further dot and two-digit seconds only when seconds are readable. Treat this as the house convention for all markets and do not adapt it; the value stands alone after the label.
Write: 9.27
